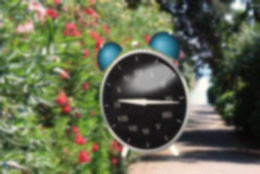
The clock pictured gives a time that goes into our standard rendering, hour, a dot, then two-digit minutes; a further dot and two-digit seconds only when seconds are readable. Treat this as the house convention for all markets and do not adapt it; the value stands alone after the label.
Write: 9.16
